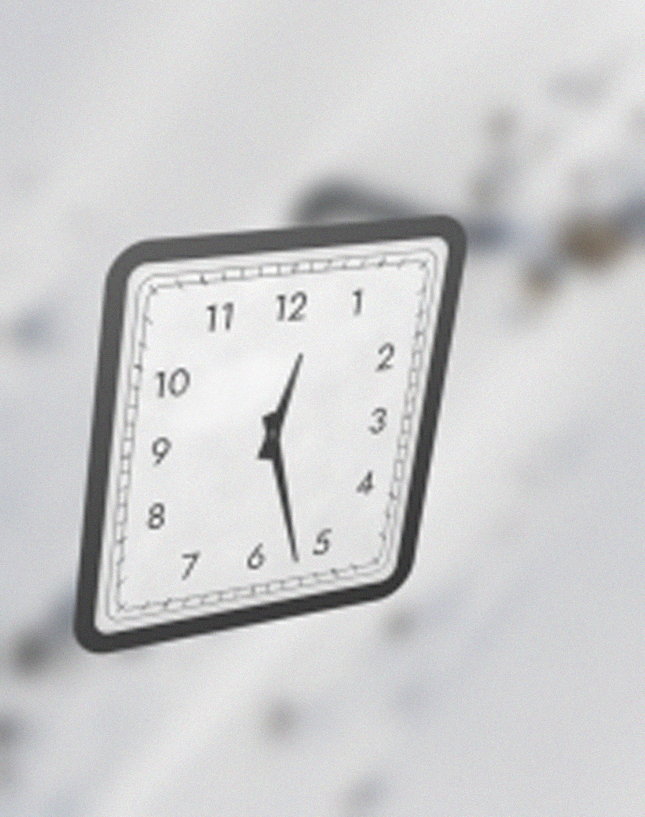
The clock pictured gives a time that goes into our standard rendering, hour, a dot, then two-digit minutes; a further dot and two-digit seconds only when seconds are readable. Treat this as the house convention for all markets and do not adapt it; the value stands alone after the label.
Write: 12.27
